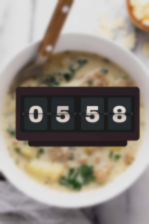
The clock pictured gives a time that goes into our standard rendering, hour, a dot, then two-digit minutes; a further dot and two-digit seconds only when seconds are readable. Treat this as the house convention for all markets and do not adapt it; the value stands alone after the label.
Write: 5.58
